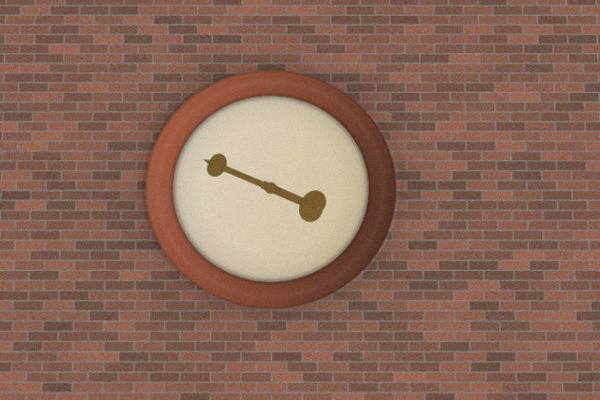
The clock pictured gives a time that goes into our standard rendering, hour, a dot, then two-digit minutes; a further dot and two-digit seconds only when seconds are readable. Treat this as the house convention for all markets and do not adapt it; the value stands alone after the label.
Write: 3.49
